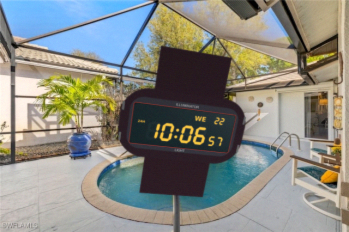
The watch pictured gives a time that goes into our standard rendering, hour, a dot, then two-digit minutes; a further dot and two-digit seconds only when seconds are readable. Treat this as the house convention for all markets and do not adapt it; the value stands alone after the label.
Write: 10.06.57
